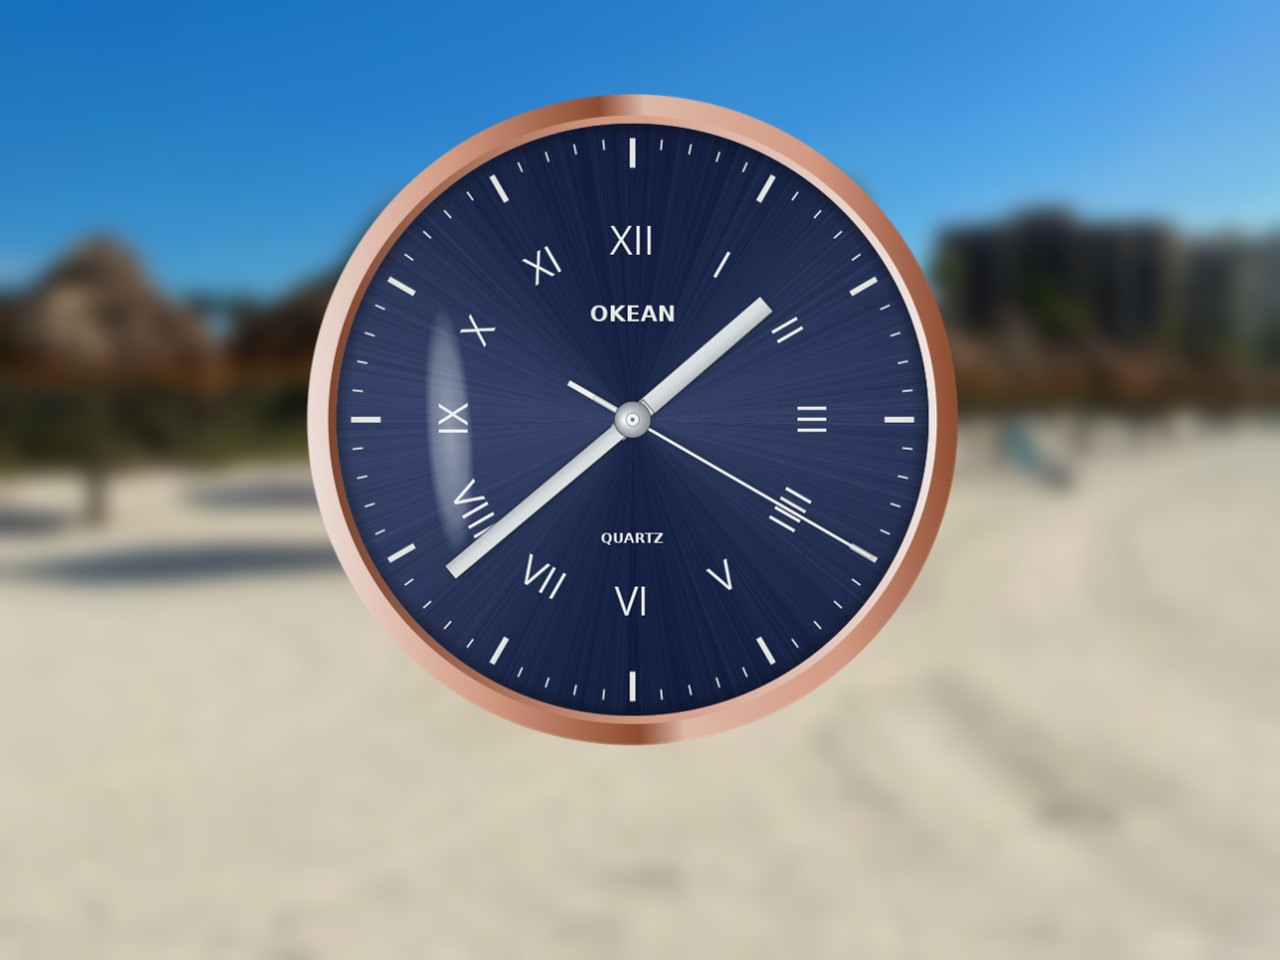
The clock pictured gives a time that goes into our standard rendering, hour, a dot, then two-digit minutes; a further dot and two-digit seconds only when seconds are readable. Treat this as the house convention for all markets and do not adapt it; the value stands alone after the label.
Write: 1.38.20
